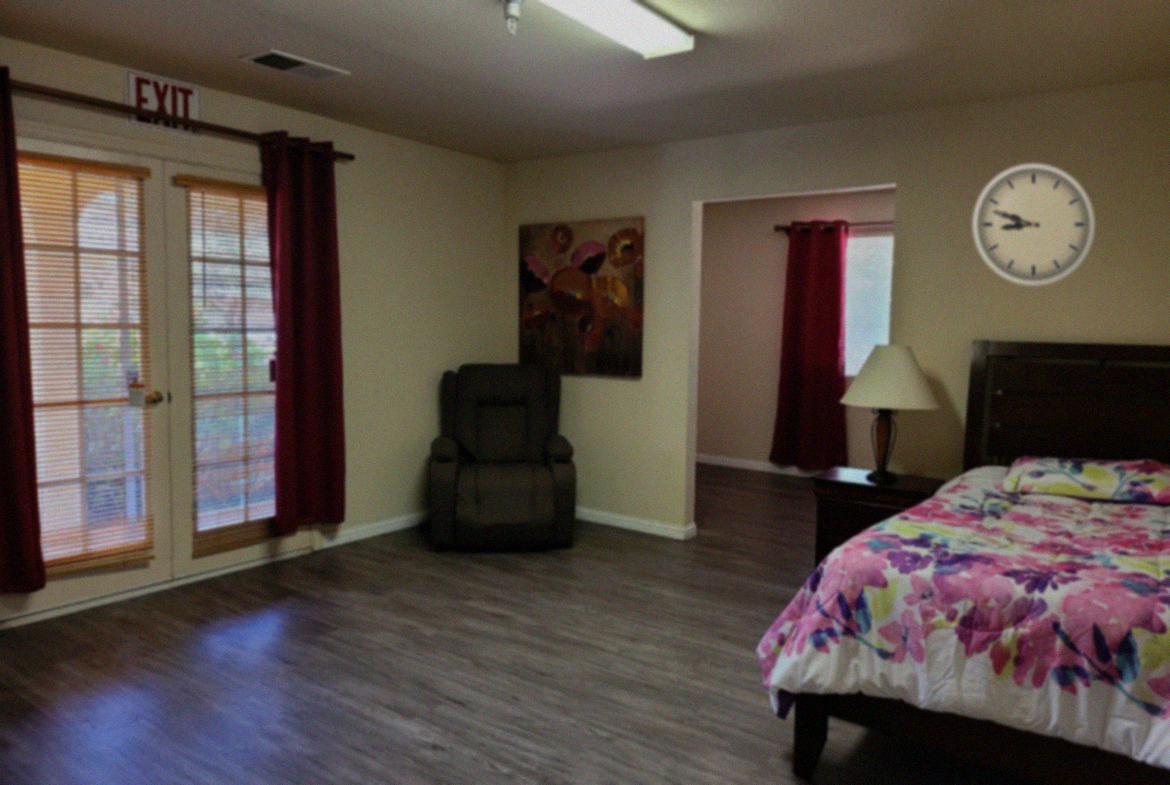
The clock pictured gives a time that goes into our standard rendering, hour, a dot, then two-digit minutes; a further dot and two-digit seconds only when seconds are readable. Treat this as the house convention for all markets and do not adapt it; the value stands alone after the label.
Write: 8.48
